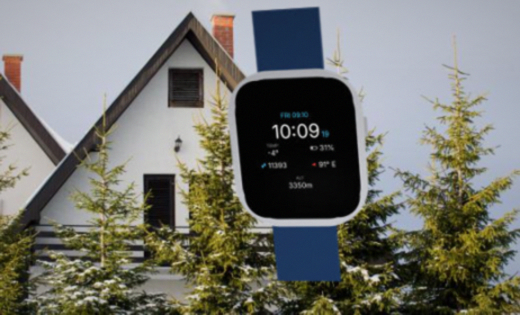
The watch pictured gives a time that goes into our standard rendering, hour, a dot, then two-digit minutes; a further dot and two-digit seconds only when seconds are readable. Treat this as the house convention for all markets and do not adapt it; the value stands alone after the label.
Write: 10.09
